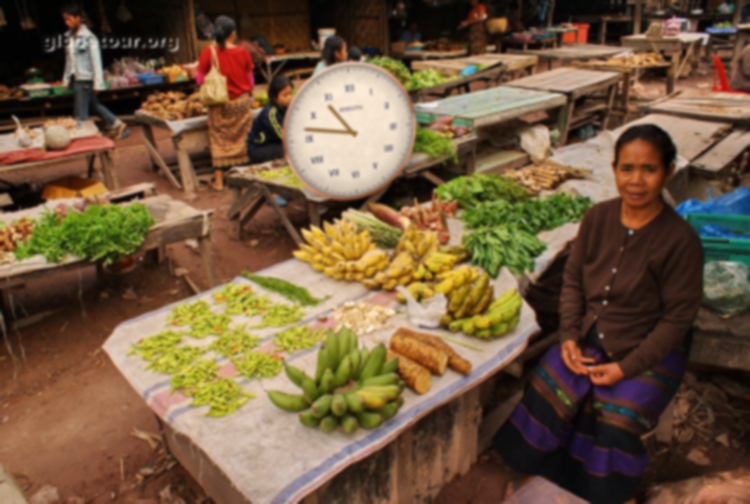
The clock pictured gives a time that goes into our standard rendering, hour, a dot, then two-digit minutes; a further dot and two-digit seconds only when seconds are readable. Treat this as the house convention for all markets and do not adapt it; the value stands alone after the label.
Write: 10.47
